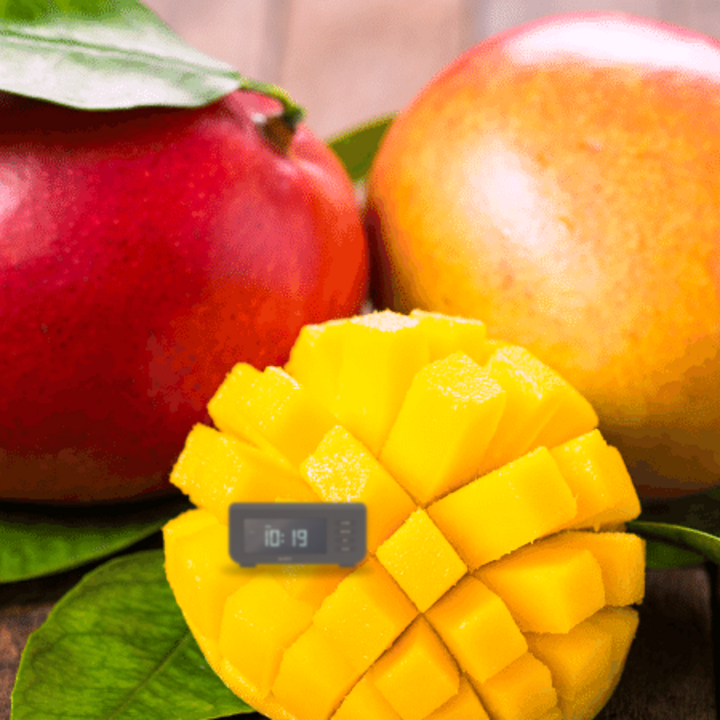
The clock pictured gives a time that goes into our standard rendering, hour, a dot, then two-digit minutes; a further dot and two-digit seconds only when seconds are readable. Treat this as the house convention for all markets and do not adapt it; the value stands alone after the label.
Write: 10.19
